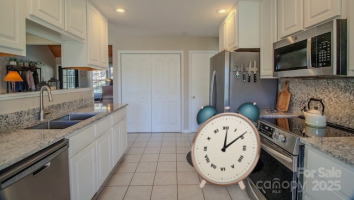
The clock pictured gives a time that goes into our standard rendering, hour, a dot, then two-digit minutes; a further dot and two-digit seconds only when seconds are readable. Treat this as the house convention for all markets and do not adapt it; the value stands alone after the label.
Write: 12.09
